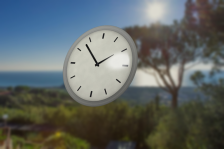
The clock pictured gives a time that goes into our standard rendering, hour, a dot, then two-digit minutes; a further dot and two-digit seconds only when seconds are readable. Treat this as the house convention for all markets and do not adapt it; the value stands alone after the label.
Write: 1.53
